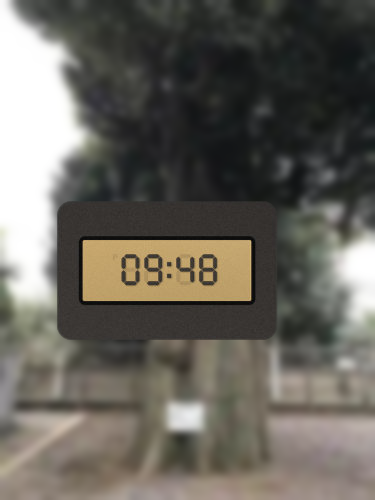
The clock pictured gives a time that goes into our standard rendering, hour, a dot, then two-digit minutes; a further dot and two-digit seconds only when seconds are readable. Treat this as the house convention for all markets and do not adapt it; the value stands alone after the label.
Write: 9.48
